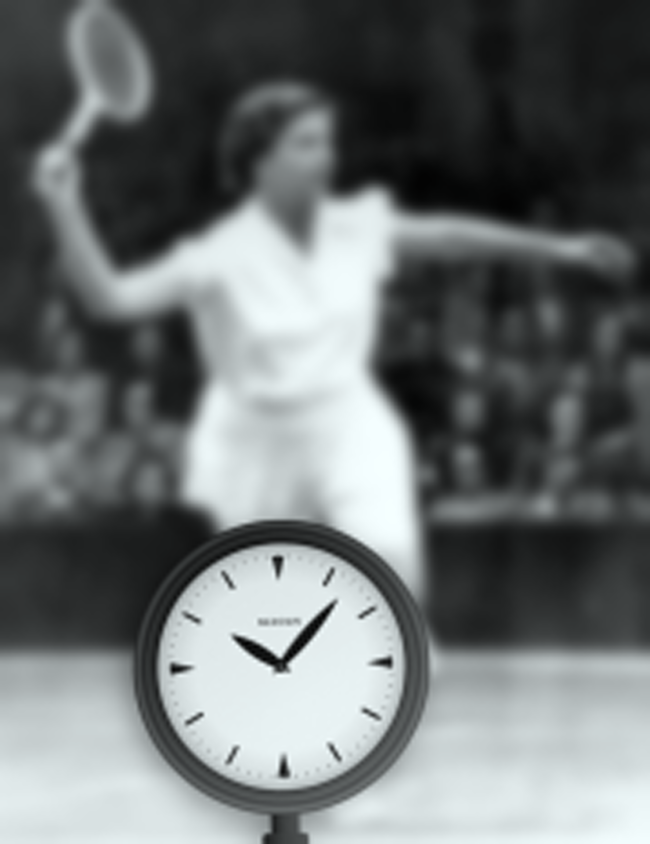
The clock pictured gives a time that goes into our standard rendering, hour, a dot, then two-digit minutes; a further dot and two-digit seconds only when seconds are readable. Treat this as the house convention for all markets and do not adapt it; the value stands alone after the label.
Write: 10.07
